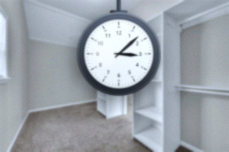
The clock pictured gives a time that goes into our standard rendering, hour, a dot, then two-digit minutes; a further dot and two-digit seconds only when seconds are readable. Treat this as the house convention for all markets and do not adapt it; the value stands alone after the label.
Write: 3.08
